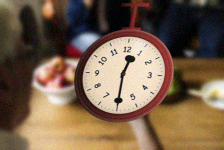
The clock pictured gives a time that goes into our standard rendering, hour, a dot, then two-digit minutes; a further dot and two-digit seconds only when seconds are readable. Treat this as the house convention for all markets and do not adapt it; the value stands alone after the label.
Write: 12.30
